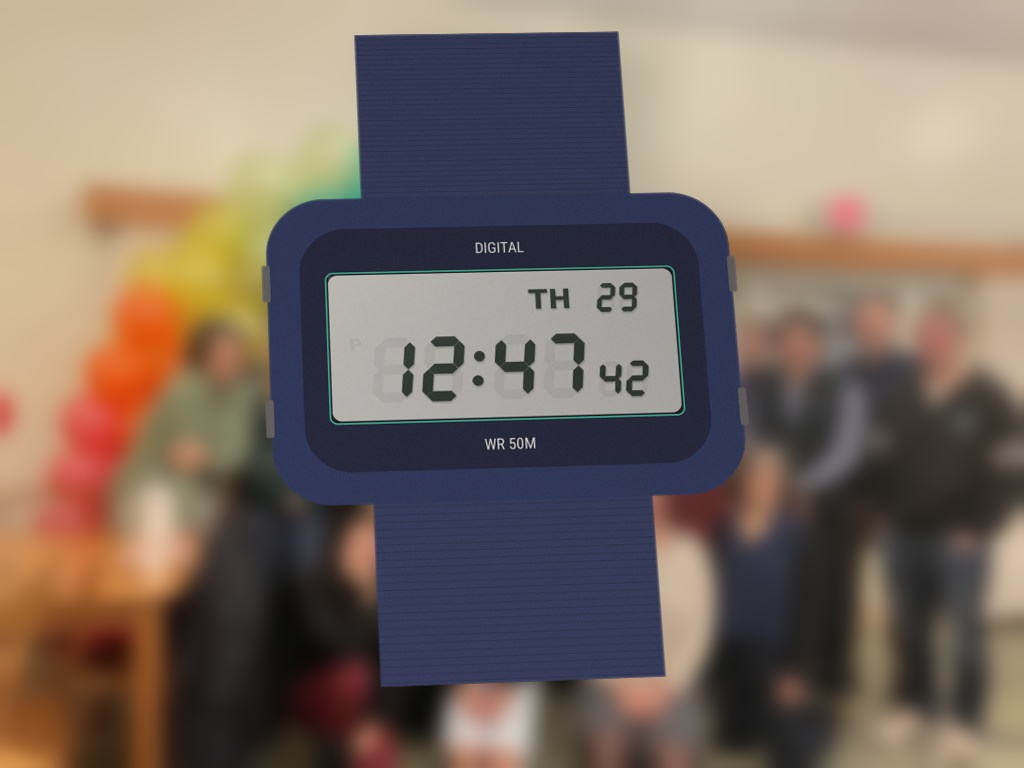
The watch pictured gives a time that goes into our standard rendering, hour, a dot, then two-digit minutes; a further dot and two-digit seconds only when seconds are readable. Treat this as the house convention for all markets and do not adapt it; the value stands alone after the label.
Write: 12.47.42
